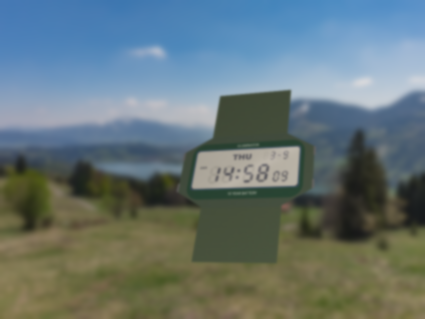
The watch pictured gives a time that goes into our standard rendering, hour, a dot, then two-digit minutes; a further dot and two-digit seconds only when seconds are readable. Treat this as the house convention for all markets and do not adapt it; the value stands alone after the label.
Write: 14.58
